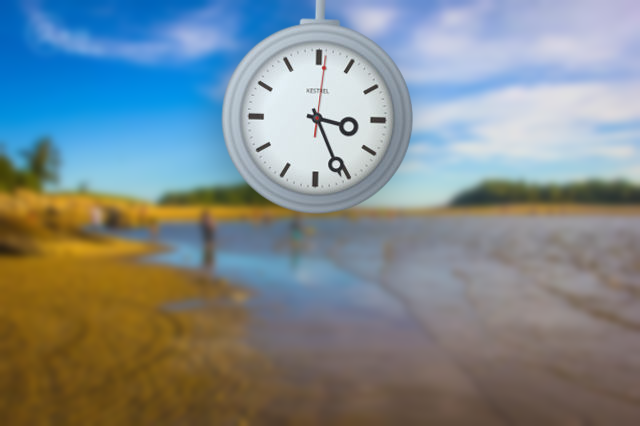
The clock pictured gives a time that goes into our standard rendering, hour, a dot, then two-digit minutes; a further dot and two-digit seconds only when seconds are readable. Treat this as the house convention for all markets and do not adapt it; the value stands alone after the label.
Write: 3.26.01
